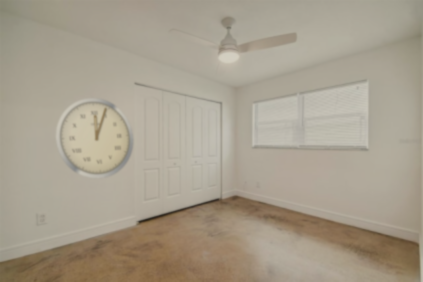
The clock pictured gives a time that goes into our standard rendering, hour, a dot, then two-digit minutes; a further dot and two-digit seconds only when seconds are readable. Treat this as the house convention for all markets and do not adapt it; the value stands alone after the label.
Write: 12.04
